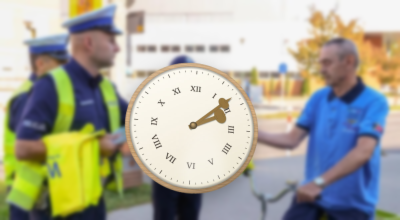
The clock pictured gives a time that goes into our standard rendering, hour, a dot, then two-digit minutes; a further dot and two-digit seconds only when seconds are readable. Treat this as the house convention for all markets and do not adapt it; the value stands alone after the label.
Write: 2.08
